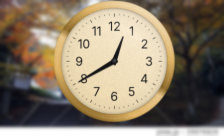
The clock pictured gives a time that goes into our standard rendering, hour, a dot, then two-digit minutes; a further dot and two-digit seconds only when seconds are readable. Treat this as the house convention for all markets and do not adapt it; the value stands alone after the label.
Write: 12.40
